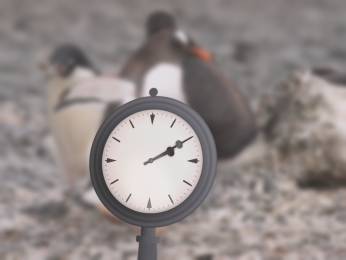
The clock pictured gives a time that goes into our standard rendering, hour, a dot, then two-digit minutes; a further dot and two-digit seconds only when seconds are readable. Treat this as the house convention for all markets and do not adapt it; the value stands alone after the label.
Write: 2.10
